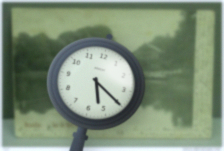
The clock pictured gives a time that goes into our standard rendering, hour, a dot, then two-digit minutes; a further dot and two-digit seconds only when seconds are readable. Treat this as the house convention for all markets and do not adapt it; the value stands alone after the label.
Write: 5.20
